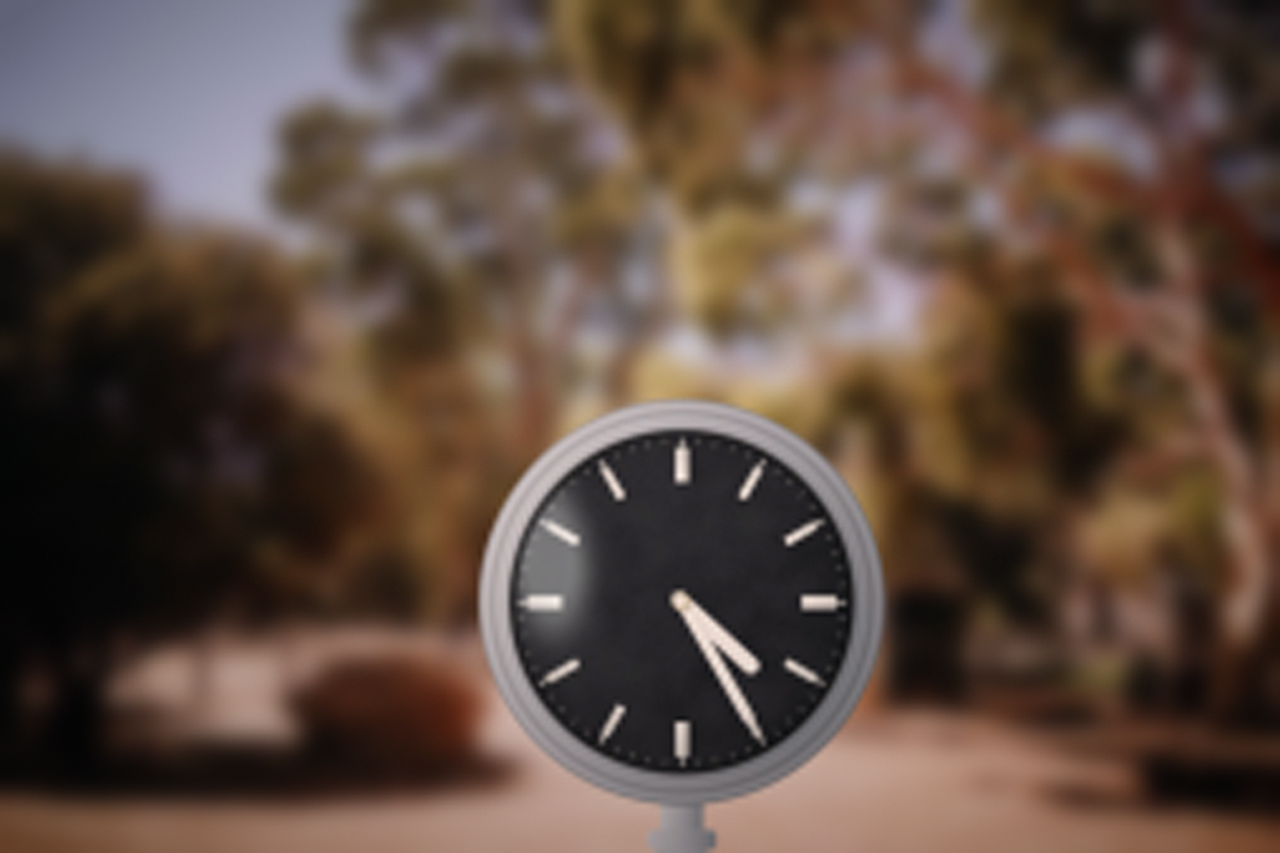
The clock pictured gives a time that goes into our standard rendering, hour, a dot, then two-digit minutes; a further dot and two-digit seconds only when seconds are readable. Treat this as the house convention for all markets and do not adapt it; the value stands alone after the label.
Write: 4.25
